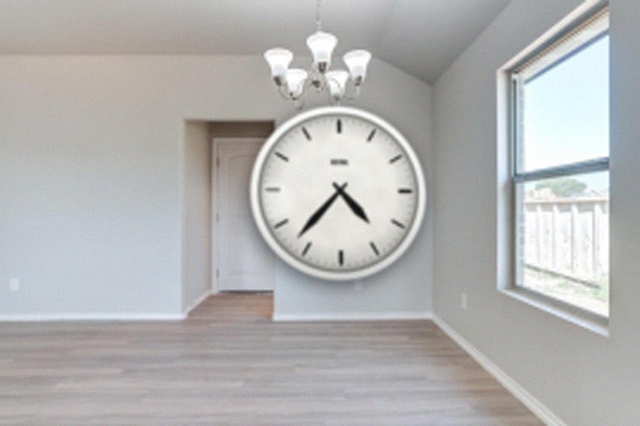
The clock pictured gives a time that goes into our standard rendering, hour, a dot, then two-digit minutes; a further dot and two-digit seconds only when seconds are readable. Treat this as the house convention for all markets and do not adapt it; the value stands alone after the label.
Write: 4.37
